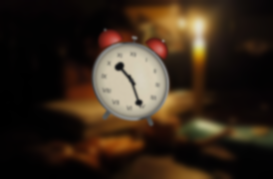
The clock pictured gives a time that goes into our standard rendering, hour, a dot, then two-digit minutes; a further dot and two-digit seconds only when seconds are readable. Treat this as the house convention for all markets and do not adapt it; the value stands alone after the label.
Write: 10.26
